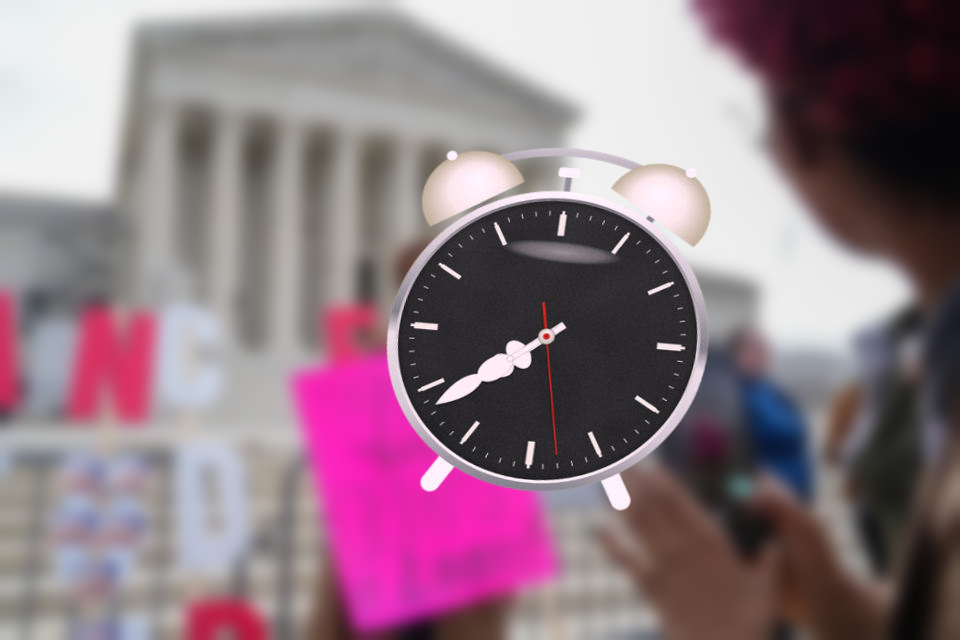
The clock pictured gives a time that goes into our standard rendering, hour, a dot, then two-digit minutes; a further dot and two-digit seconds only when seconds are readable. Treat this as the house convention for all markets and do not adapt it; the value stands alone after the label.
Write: 7.38.28
